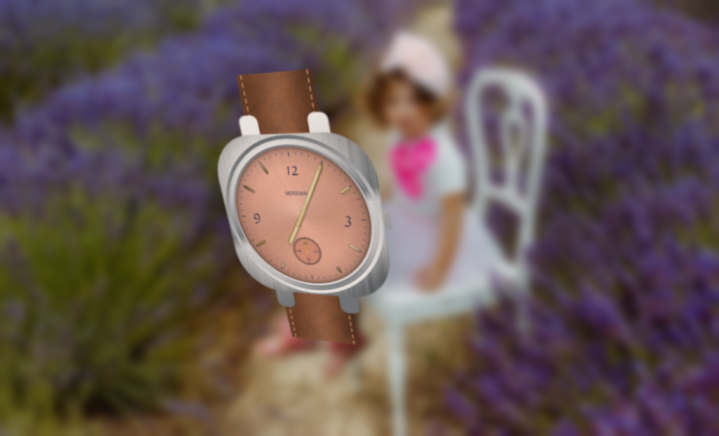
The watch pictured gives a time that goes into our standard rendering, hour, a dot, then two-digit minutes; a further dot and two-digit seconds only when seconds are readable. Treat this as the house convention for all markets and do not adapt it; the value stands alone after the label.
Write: 7.05
